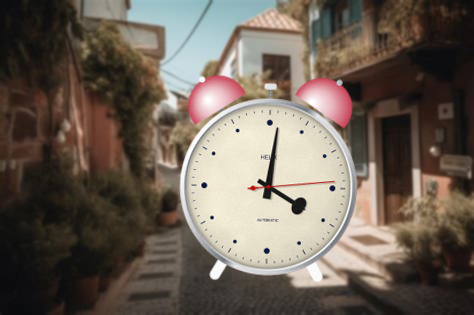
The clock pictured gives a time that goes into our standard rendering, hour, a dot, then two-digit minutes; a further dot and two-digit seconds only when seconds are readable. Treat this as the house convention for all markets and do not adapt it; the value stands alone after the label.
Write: 4.01.14
